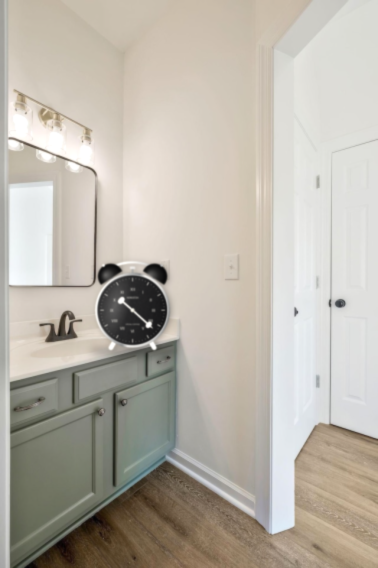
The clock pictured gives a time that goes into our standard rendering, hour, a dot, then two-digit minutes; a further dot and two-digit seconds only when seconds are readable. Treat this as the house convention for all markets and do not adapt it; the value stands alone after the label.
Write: 10.22
